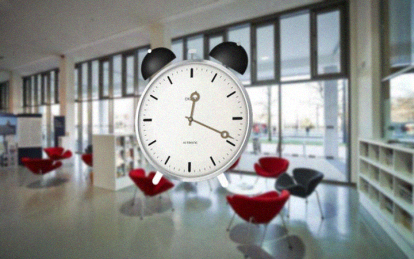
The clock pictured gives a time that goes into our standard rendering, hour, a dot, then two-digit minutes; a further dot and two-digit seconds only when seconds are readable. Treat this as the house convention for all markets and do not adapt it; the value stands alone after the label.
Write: 12.19
